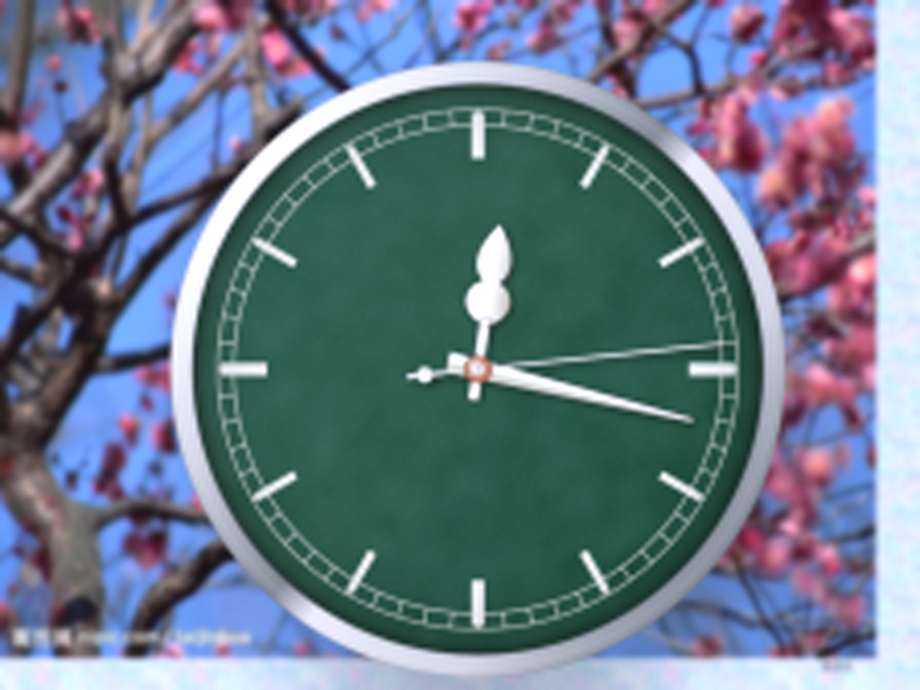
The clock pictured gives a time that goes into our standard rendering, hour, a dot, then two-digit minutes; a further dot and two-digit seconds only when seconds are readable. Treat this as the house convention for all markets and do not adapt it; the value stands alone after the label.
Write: 12.17.14
